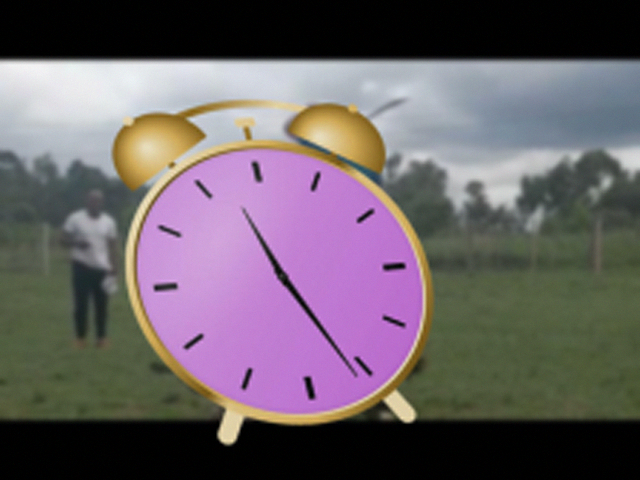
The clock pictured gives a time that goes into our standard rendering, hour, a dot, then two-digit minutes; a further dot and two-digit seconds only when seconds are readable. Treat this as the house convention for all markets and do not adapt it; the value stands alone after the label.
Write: 11.26
